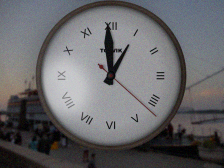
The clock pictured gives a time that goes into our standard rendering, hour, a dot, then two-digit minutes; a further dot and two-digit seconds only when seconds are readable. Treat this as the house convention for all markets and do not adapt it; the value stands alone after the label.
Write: 12.59.22
